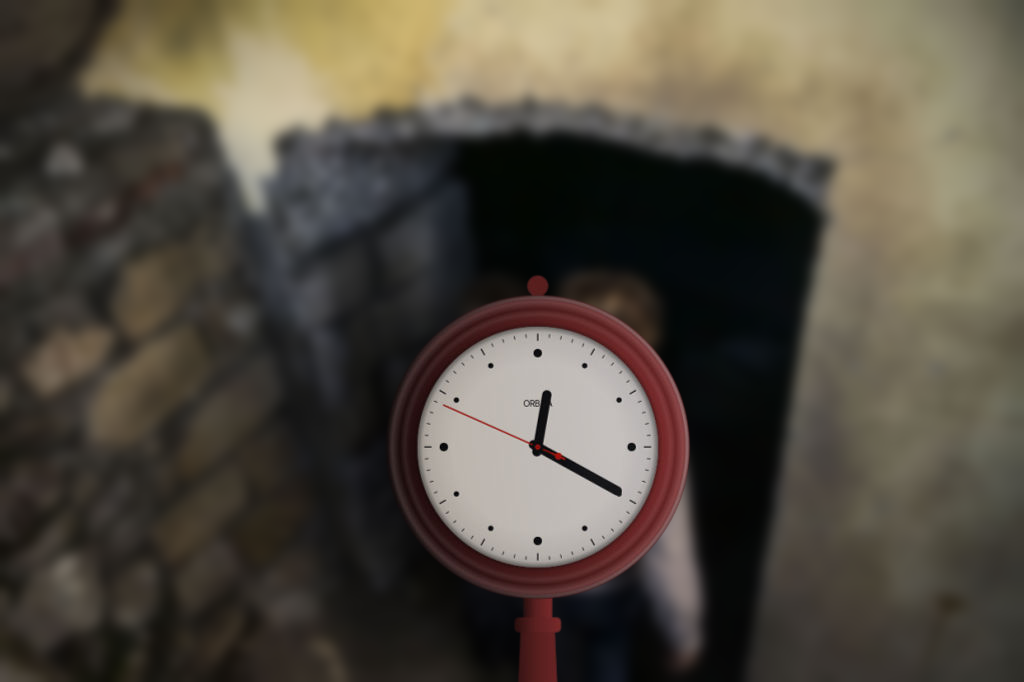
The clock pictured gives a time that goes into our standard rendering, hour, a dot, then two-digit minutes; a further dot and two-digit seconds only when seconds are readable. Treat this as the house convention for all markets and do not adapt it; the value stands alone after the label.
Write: 12.19.49
